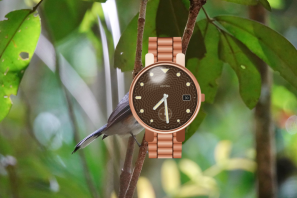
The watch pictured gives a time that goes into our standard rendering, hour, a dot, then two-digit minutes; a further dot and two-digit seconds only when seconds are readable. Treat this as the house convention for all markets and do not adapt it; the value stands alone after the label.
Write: 7.29
